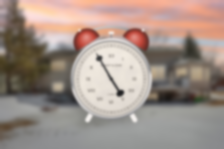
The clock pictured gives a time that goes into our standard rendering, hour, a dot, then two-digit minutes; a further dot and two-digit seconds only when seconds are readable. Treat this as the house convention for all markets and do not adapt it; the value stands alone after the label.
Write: 4.55
